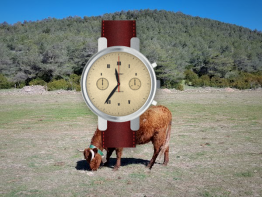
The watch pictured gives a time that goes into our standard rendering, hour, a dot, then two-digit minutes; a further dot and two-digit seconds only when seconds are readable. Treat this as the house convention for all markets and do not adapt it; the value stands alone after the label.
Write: 11.36
